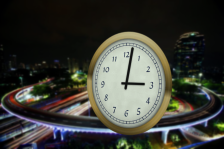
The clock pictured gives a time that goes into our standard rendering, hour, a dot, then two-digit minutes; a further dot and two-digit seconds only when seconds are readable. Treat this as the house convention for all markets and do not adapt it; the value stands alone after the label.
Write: 3.02
